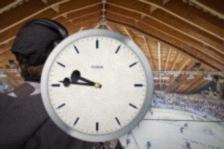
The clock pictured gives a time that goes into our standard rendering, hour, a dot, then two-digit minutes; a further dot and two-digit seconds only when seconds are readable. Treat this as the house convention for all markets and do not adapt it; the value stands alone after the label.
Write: 9.46
